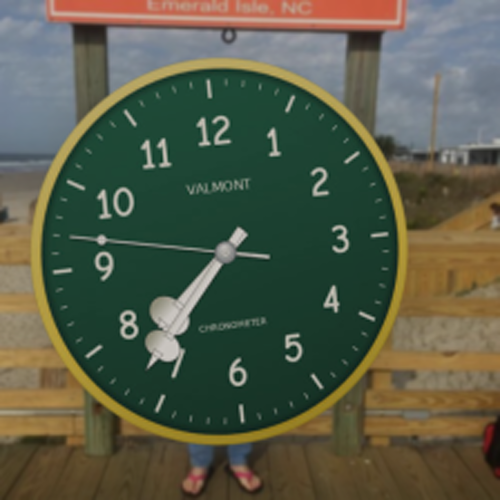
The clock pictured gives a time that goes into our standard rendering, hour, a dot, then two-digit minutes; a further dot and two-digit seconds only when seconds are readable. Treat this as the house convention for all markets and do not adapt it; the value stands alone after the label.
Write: 7.36.47
